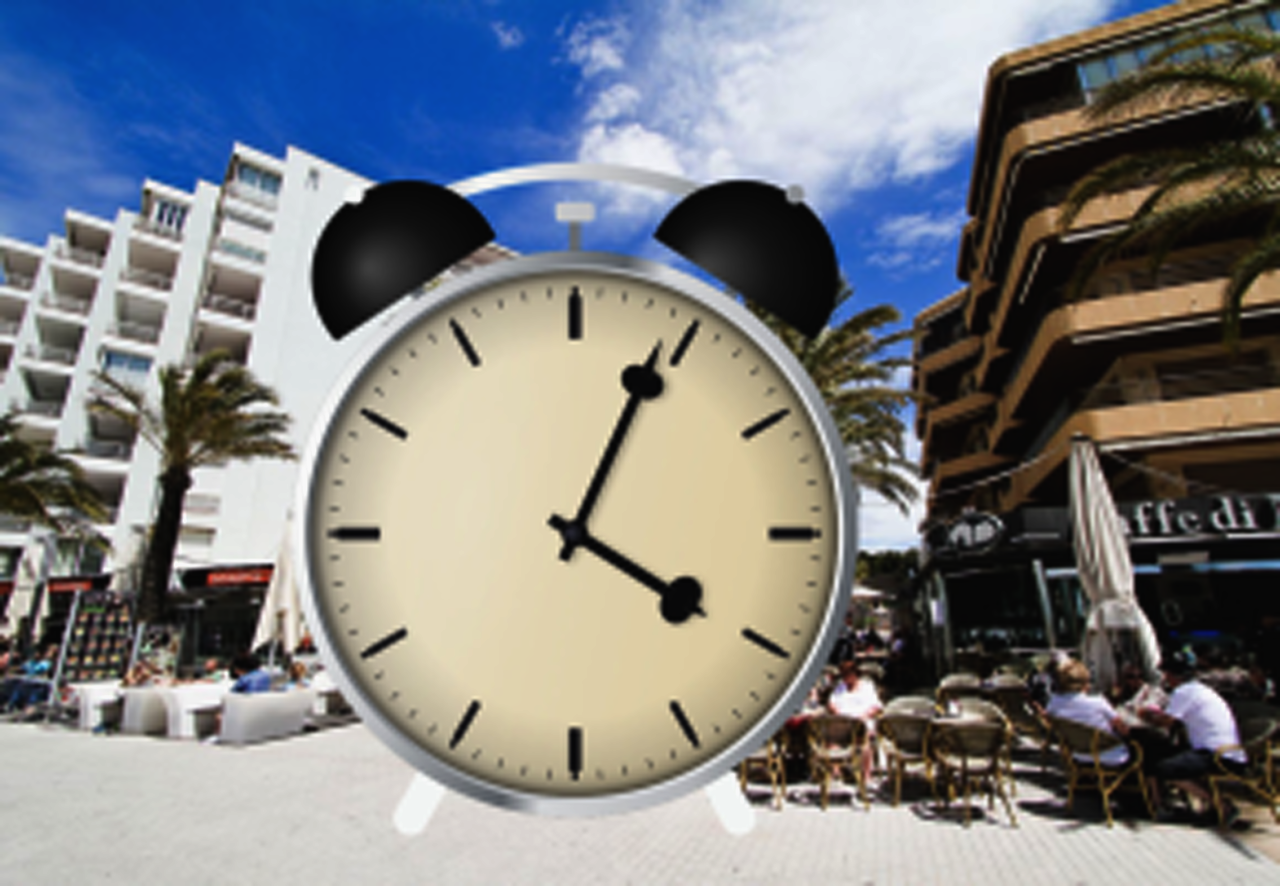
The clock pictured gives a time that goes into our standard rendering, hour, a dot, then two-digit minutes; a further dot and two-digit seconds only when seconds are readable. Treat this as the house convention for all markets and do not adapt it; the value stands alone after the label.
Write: 4.04
